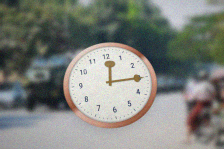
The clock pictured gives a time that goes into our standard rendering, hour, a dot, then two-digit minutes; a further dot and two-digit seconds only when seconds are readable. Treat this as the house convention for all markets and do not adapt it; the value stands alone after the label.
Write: 12.15
